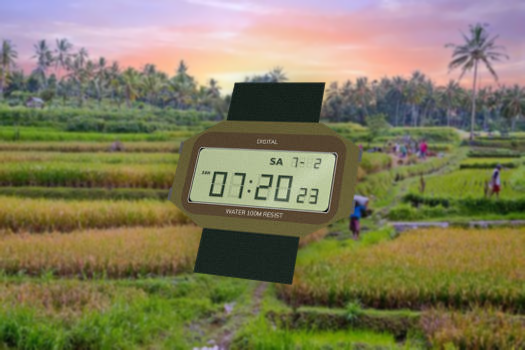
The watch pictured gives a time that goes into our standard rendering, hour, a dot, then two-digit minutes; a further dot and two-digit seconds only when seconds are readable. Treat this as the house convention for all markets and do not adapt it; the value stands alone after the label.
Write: 7.20.23
